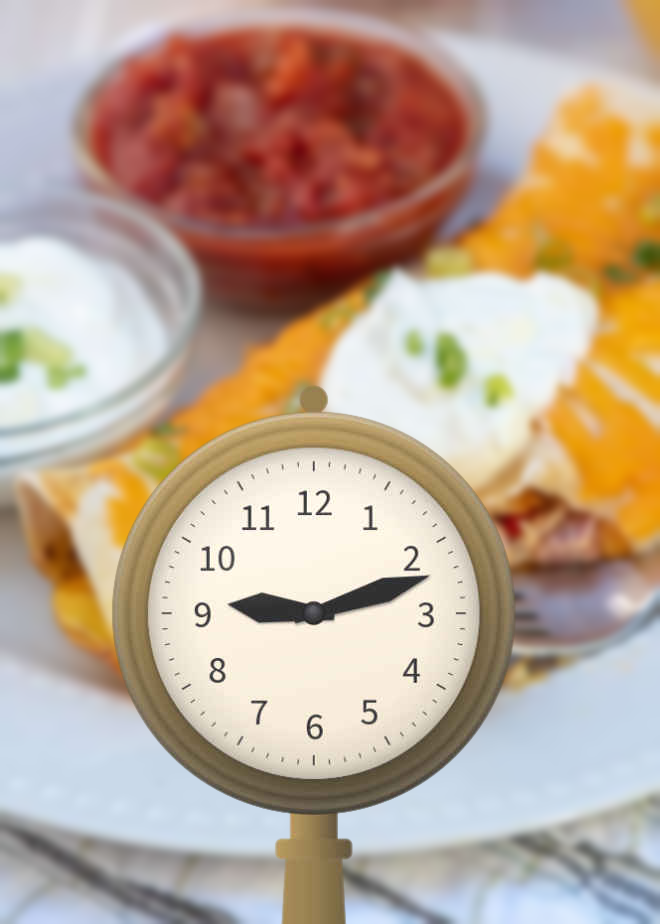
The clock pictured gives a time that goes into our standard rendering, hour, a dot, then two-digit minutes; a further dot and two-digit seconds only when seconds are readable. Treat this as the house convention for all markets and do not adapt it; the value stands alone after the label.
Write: 9.12
